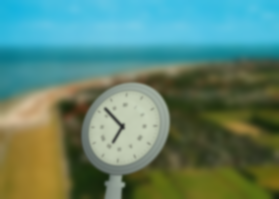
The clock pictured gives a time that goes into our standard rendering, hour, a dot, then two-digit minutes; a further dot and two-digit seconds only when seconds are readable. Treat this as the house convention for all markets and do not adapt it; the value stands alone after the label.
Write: 6.52
